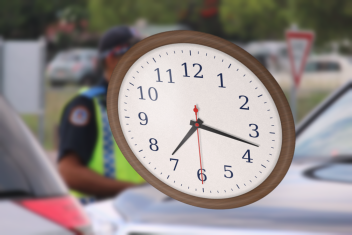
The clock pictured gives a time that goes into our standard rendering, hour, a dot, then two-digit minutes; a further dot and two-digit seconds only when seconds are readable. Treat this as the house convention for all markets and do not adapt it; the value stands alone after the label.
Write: 7.17.30
